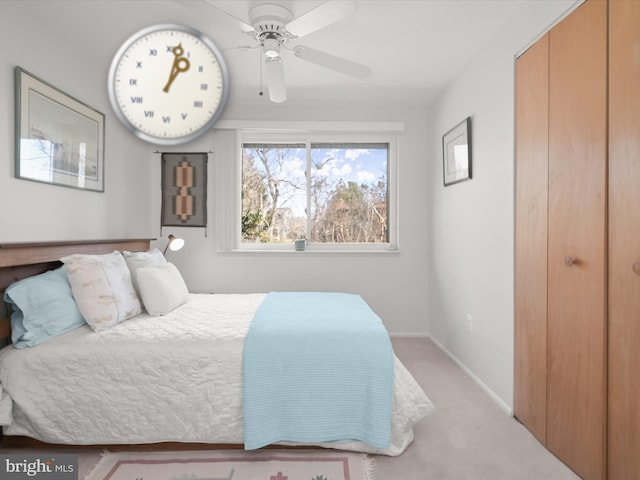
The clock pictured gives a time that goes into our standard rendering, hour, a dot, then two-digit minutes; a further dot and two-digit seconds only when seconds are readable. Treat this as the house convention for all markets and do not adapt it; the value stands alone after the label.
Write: 1.02
